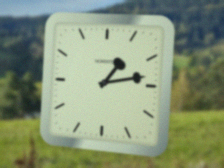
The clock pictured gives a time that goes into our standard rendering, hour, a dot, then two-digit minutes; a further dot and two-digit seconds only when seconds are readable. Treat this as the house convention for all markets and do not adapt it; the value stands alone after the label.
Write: 1.13
